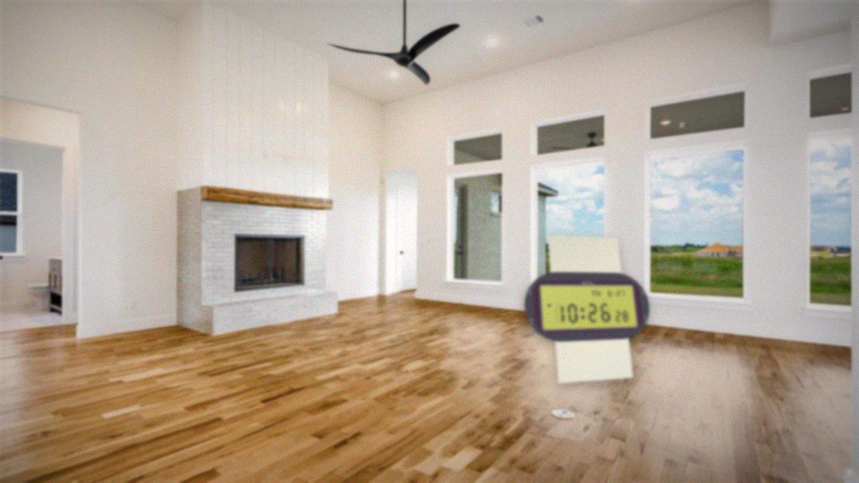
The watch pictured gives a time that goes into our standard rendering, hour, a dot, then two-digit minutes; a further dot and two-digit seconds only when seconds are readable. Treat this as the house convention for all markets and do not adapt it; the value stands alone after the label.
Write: 10.26
